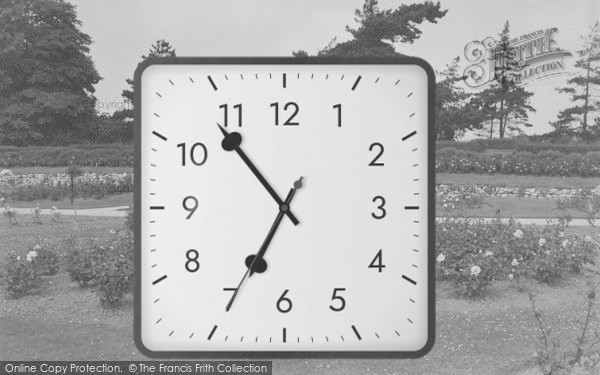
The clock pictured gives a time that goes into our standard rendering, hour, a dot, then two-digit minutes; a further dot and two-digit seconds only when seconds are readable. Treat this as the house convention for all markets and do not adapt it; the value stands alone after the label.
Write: 6.53.35
